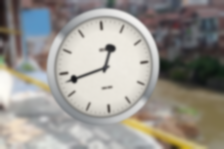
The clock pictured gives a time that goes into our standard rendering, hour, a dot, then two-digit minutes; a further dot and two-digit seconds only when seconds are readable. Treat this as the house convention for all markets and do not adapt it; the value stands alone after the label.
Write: 12.43
